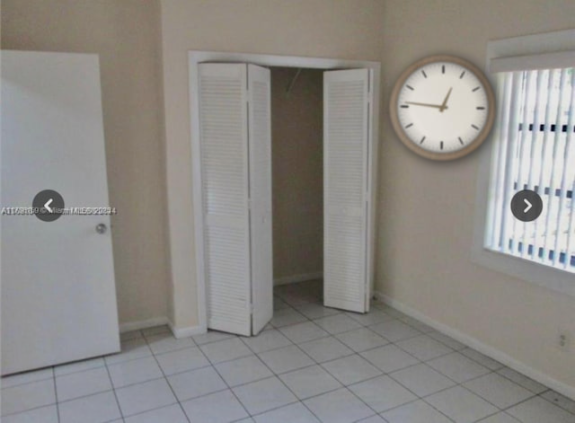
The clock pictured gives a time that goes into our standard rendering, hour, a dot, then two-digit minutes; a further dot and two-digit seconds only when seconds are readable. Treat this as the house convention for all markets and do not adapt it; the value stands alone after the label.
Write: 12.46
